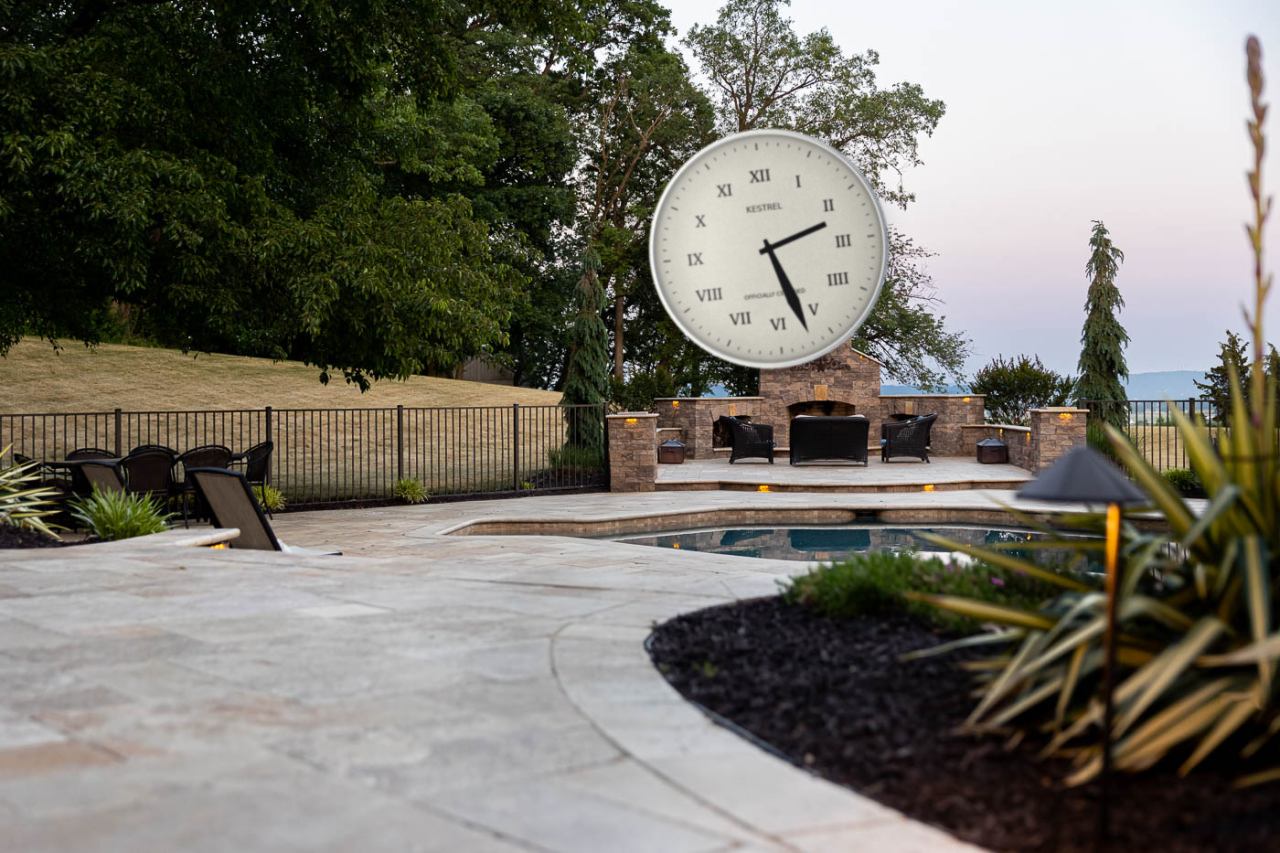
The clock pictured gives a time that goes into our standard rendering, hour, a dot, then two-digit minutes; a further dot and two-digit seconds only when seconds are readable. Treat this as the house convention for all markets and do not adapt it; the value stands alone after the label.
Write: 2.27
